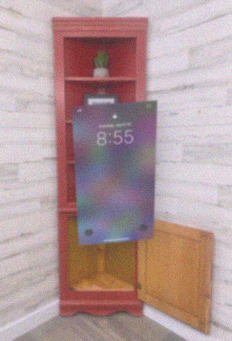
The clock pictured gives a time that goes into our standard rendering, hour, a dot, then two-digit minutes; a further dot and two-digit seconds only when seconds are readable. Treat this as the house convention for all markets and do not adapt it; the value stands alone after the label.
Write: 8.55
